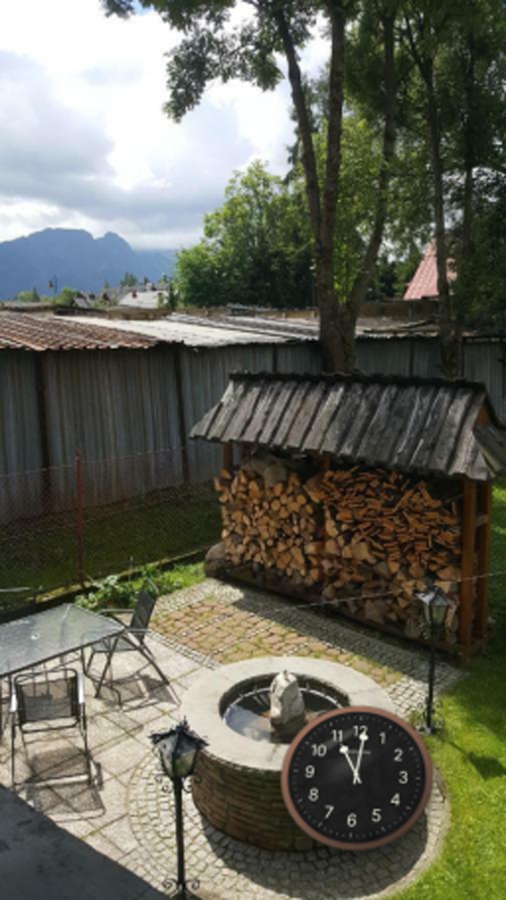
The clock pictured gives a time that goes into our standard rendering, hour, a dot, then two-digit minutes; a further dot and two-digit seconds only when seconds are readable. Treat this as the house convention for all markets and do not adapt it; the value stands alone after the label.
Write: 11.01
